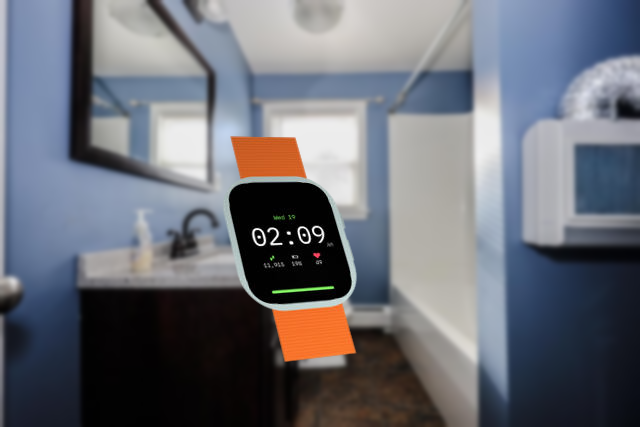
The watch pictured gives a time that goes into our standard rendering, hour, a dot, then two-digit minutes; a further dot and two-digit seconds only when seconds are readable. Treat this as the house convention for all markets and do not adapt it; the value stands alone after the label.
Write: 2.09
